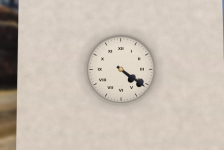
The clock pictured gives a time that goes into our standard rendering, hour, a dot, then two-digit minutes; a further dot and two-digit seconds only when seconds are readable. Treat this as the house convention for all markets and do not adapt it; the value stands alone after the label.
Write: 4.21
